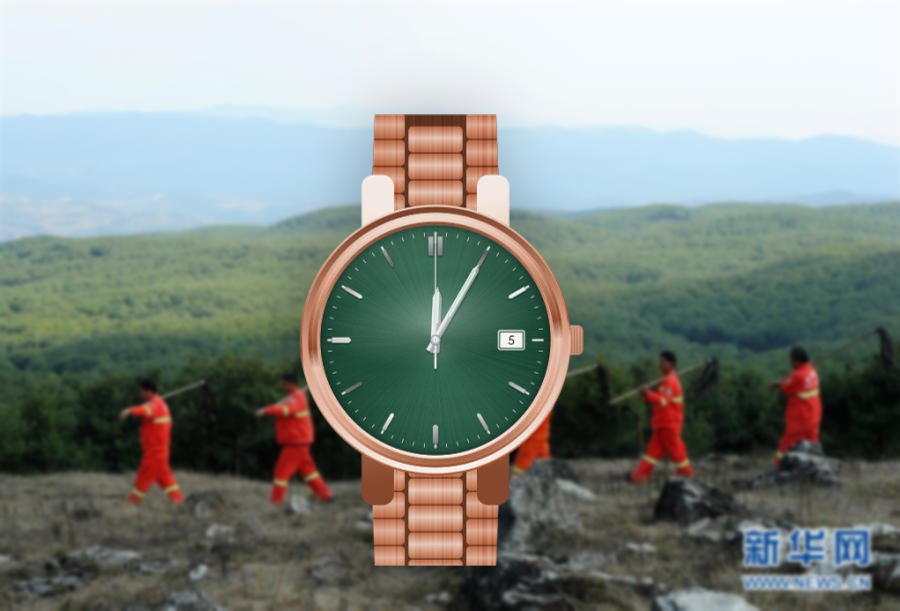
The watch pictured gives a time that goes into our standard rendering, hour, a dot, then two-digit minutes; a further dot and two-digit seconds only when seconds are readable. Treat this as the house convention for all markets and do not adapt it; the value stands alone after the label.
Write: 12.05.00
